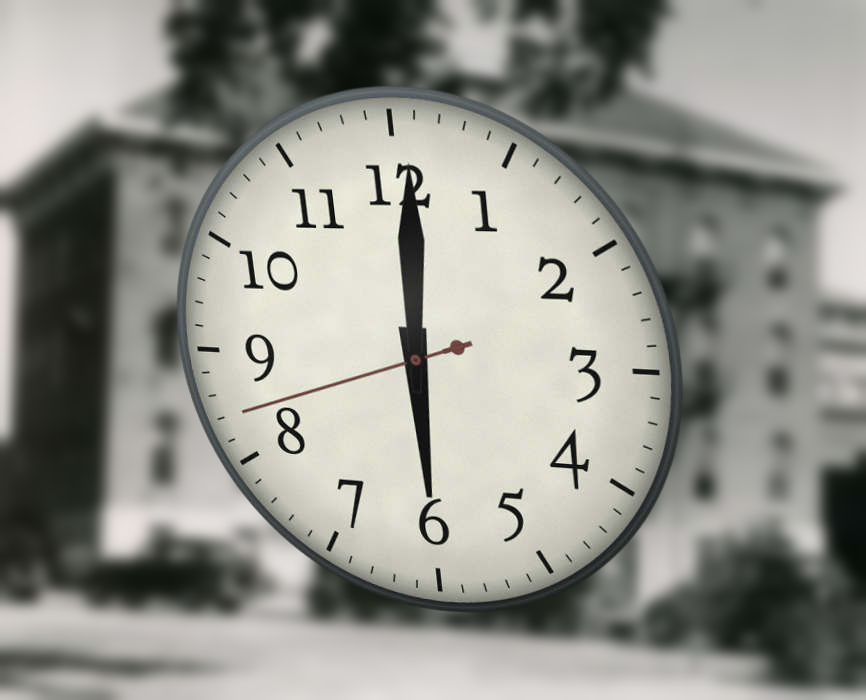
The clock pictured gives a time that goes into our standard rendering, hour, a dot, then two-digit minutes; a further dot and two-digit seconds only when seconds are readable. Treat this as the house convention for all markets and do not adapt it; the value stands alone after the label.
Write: 6.00.42
